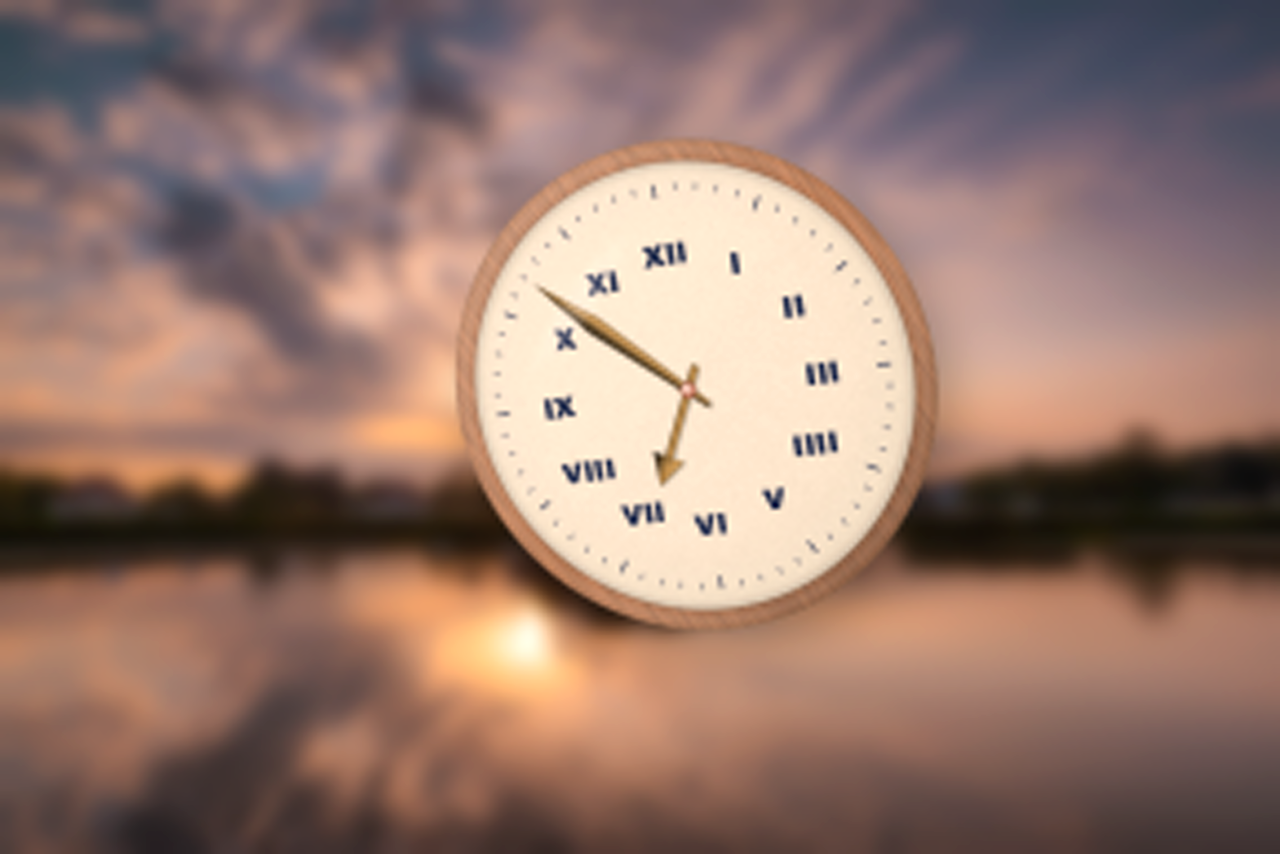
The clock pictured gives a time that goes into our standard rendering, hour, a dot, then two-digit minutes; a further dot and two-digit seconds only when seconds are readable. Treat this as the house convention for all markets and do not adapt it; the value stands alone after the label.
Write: 6.52
